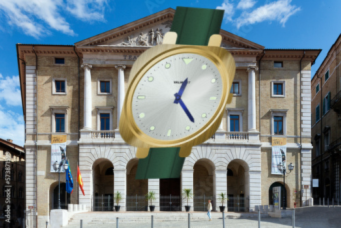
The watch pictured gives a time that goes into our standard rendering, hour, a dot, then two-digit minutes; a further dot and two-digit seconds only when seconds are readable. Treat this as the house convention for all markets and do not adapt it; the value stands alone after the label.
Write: 12.23
